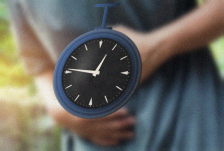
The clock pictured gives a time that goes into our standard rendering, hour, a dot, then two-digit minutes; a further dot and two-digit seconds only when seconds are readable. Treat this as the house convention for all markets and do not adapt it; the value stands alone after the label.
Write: 12.46
